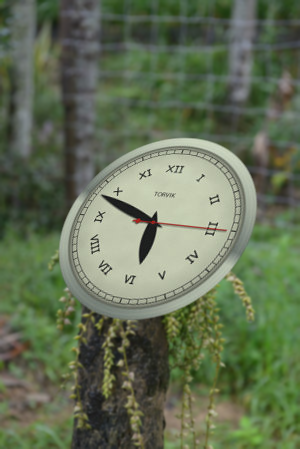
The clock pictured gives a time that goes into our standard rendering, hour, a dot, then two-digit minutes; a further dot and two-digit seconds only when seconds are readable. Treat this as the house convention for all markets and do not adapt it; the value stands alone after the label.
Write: 5.48.15
